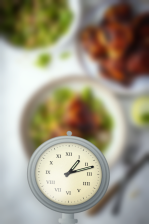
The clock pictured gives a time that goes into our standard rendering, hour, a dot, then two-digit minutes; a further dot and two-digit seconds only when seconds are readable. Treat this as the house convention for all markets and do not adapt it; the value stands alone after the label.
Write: 1.12
